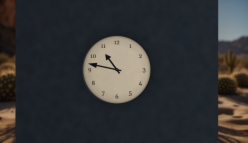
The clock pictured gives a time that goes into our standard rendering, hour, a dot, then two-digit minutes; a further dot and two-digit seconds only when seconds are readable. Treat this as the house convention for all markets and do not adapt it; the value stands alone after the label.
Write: 10.47
